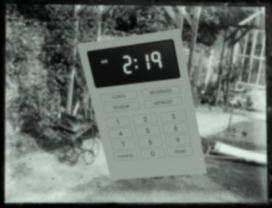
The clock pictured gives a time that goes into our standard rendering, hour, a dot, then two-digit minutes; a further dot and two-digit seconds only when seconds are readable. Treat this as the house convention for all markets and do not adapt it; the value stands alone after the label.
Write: 2.19
